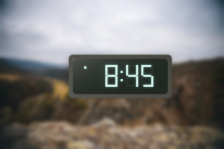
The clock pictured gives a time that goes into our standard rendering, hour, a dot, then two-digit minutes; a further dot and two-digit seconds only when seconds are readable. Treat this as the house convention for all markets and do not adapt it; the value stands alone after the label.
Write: 8.45
